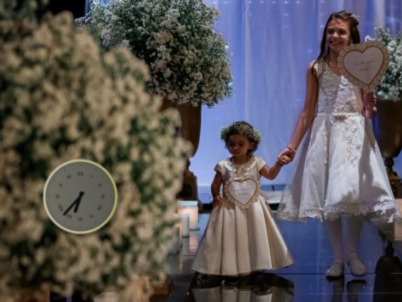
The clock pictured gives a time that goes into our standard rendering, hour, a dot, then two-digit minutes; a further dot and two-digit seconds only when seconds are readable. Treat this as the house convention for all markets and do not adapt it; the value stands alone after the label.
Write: 6.37
